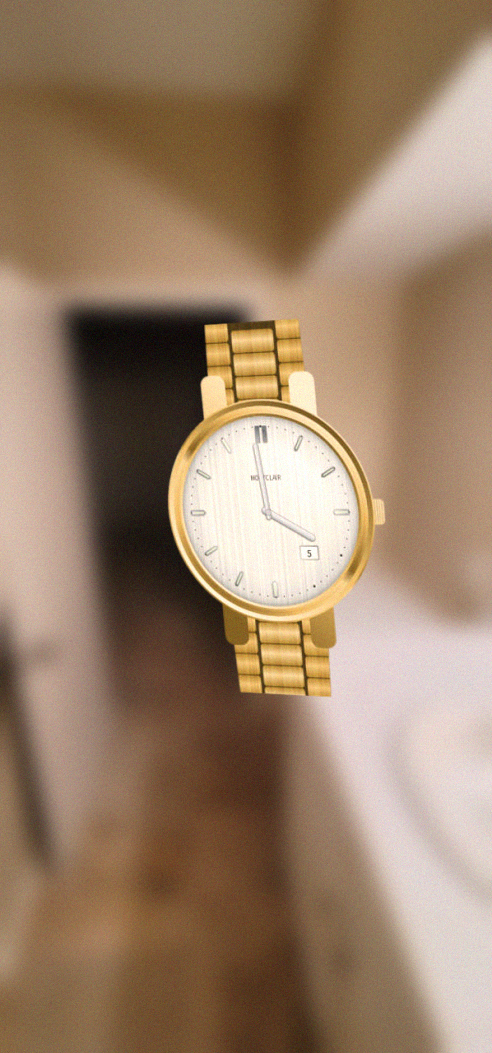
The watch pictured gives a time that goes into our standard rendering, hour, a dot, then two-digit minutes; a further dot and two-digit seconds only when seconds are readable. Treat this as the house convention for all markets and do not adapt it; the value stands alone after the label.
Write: 3.59
